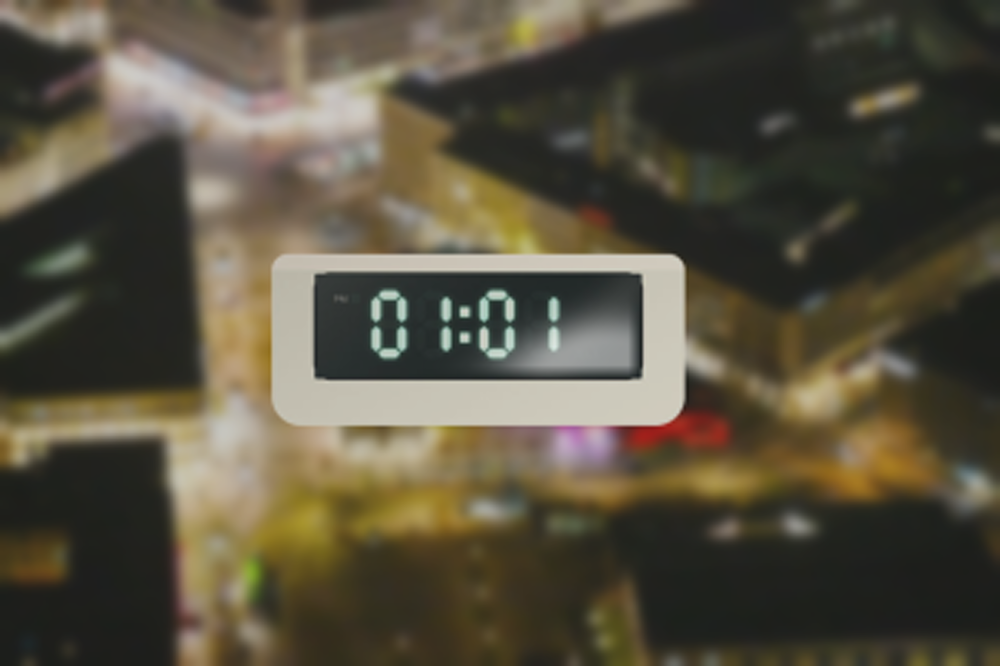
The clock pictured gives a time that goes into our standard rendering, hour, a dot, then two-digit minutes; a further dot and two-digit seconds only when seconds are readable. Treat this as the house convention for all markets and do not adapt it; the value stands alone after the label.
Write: 1.01
